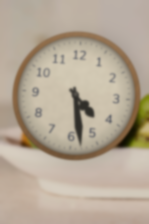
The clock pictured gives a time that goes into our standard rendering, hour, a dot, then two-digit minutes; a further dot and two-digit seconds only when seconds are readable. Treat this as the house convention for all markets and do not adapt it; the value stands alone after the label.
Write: 4.28
